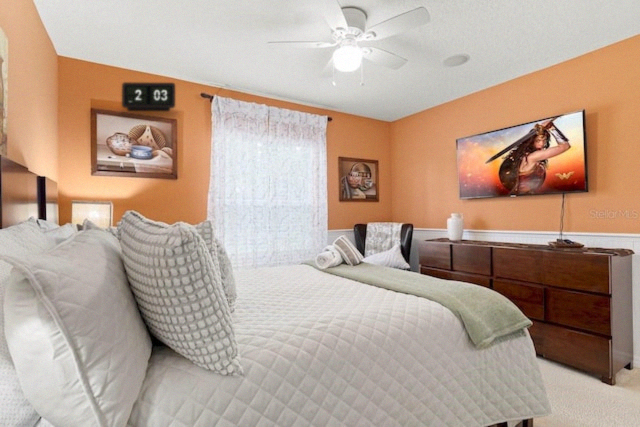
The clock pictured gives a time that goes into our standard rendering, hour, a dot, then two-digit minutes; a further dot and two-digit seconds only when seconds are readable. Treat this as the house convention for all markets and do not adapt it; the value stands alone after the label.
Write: 2.03
